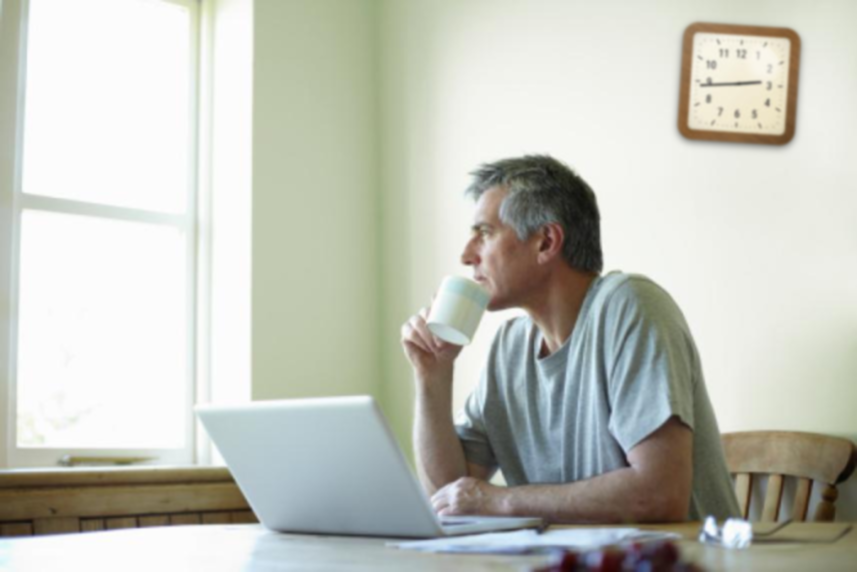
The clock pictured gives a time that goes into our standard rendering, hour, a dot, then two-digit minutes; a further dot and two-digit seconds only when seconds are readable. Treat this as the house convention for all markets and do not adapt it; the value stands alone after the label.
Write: 2.44
